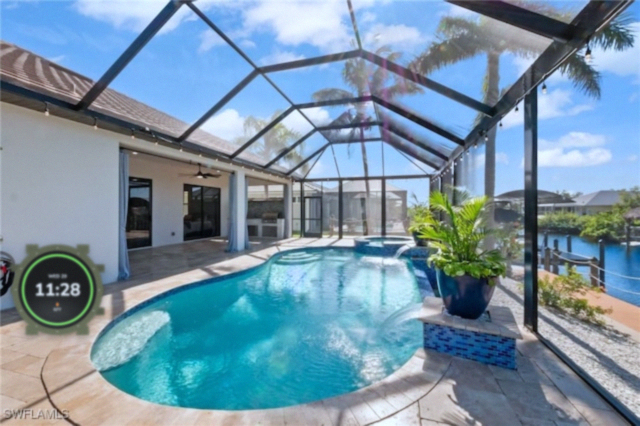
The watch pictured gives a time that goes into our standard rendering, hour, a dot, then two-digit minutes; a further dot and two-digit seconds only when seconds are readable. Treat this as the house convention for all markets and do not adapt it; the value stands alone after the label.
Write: 11.28
